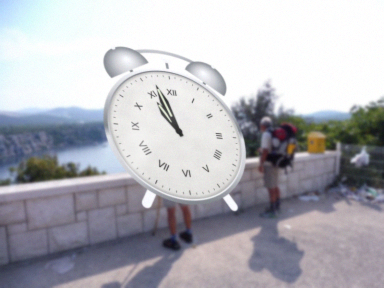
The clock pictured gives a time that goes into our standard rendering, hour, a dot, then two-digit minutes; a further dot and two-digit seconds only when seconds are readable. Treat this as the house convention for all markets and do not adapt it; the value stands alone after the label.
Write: 10.57
